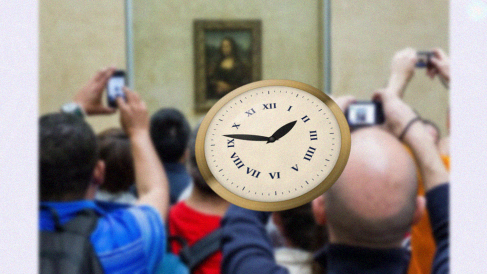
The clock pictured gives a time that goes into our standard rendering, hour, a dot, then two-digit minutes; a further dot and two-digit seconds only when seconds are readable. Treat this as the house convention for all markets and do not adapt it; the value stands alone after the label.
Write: 1.47
